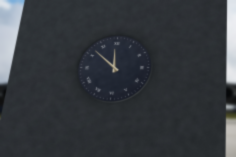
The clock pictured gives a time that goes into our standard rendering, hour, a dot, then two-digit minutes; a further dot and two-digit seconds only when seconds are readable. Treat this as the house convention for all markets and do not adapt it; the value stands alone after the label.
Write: 11.52
